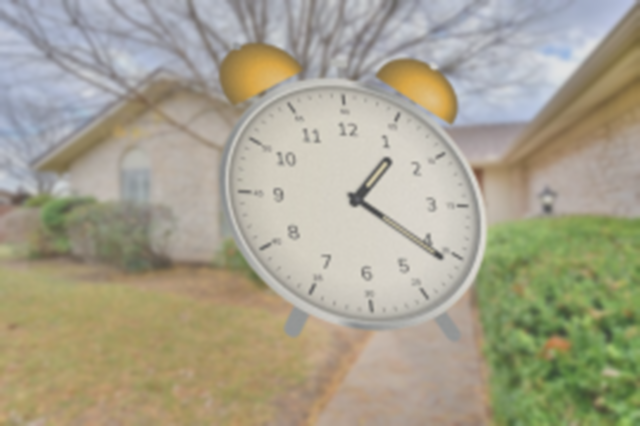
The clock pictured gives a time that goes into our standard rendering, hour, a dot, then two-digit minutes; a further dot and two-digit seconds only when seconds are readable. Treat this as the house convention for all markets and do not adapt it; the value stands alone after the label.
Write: 1.21
